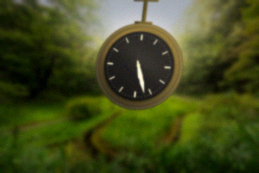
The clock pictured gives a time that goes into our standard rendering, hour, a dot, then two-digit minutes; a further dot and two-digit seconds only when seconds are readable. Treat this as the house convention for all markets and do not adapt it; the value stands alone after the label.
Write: 5.27
